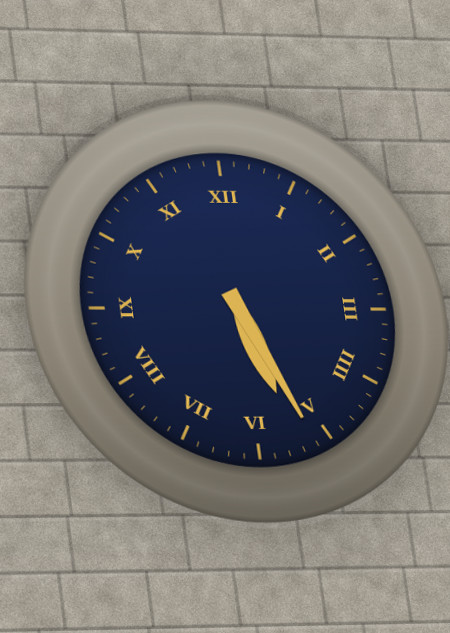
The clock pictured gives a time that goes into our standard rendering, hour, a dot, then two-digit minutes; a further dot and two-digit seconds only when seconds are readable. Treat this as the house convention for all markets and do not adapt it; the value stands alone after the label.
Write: 5.26
